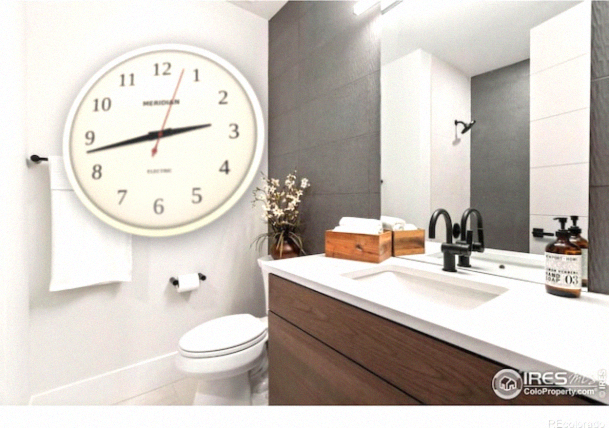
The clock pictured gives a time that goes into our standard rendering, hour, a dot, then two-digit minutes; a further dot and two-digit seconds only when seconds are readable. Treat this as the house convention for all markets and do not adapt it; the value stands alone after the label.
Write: 2.43.03
